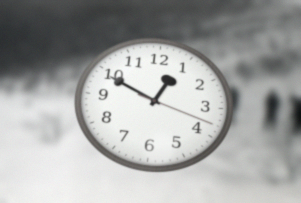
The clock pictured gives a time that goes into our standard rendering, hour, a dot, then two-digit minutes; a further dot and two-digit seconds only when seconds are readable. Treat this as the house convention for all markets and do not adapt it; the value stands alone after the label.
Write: 12.49.18
